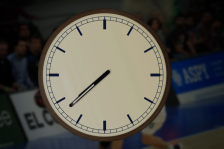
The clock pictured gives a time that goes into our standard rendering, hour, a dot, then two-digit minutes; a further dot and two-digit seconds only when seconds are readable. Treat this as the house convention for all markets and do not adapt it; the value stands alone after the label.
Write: 7.38
